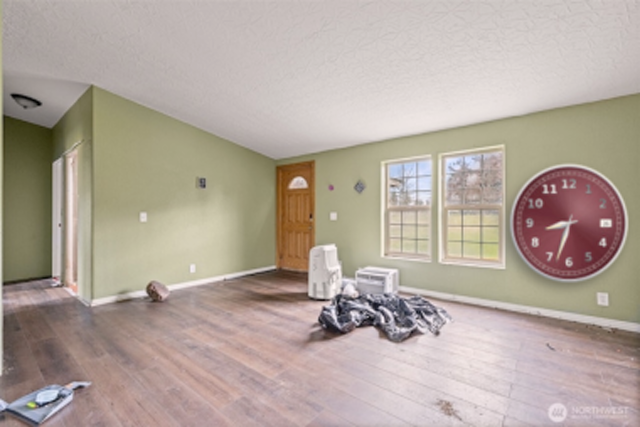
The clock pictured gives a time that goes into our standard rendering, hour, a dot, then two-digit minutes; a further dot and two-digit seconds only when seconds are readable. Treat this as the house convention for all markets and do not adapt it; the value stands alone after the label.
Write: 8.33
